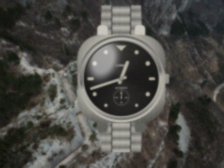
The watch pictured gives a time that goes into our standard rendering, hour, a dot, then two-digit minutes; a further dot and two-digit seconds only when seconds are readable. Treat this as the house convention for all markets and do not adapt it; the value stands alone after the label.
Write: 12.42
